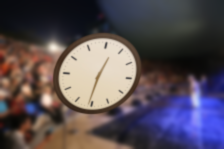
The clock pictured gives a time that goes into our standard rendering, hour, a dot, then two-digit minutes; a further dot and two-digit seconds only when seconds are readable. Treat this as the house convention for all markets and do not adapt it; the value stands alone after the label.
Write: 12.31
